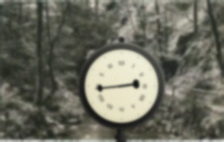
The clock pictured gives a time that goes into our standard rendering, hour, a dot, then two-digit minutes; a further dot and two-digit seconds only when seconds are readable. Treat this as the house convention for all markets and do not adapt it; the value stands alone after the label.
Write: 2.44
